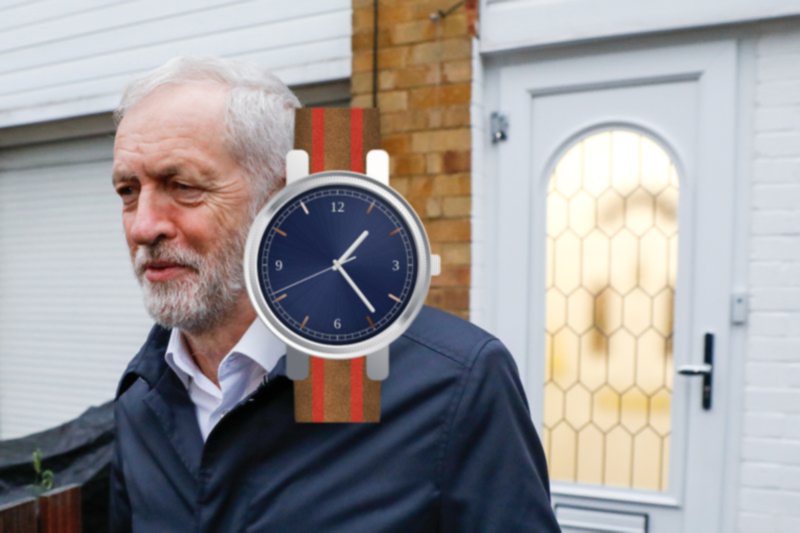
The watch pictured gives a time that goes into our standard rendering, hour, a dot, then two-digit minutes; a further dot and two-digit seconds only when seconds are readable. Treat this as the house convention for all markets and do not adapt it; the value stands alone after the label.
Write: 1.23.41
